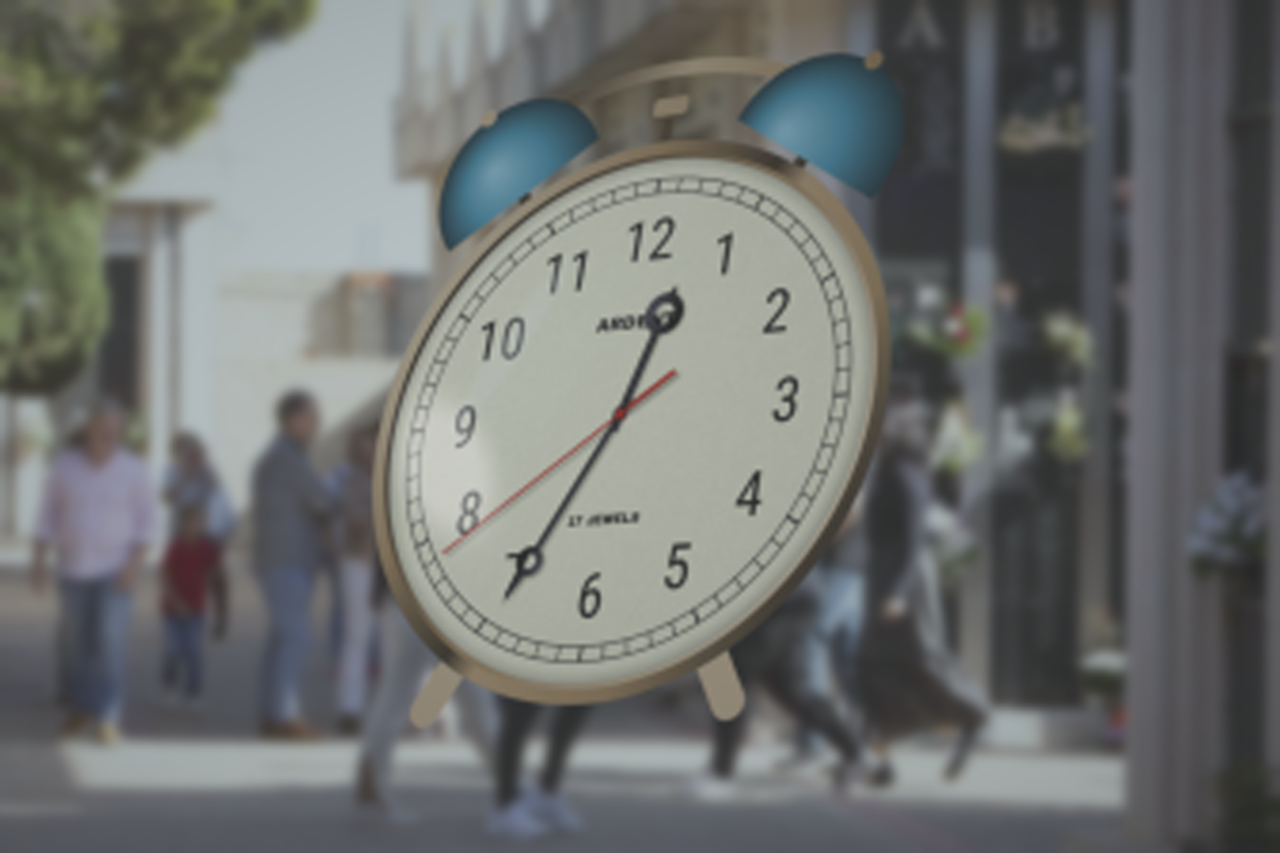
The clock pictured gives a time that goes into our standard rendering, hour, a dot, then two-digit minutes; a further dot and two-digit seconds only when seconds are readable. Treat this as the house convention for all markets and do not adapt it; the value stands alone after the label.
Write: 12.34.39
